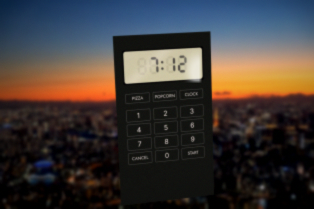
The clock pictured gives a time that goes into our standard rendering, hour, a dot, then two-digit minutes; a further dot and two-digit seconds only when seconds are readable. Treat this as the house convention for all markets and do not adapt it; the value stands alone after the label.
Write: 7.12
